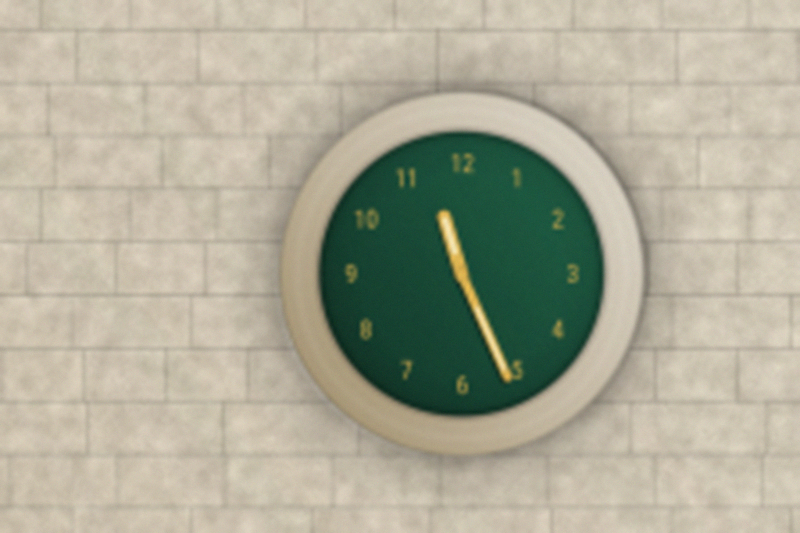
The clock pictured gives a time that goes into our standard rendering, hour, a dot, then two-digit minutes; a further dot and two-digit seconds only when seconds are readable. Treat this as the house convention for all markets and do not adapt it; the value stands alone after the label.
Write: 11.26
